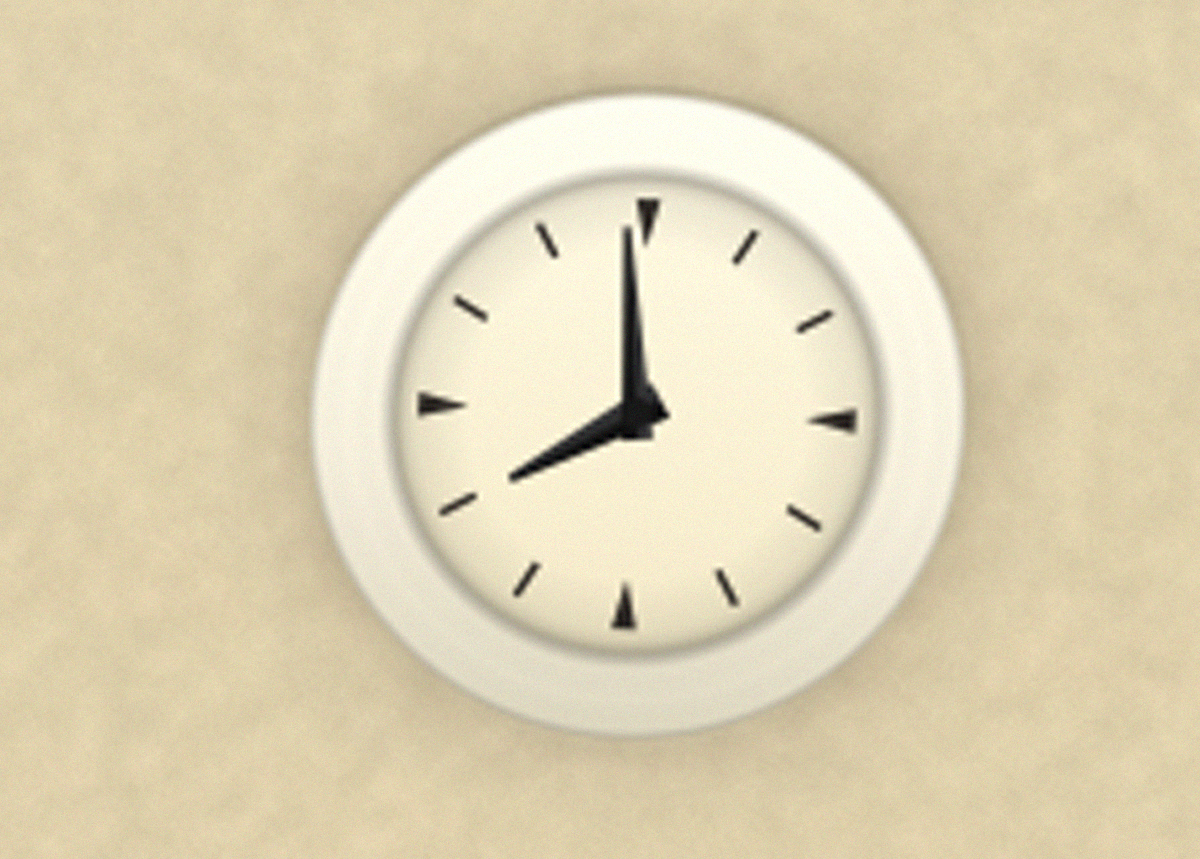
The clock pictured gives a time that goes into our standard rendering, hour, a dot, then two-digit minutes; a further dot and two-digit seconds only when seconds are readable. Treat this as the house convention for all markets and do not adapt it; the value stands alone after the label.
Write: 7.59
